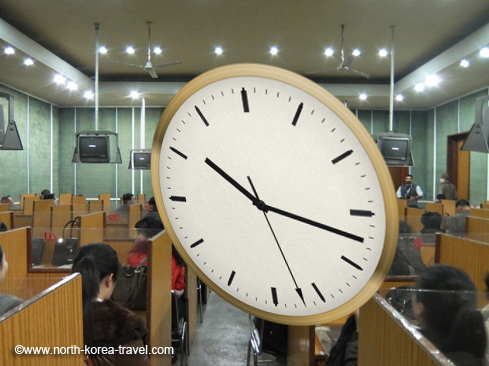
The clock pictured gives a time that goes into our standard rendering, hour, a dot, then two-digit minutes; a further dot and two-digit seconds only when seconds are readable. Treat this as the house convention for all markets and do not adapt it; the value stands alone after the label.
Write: 10.17.27
